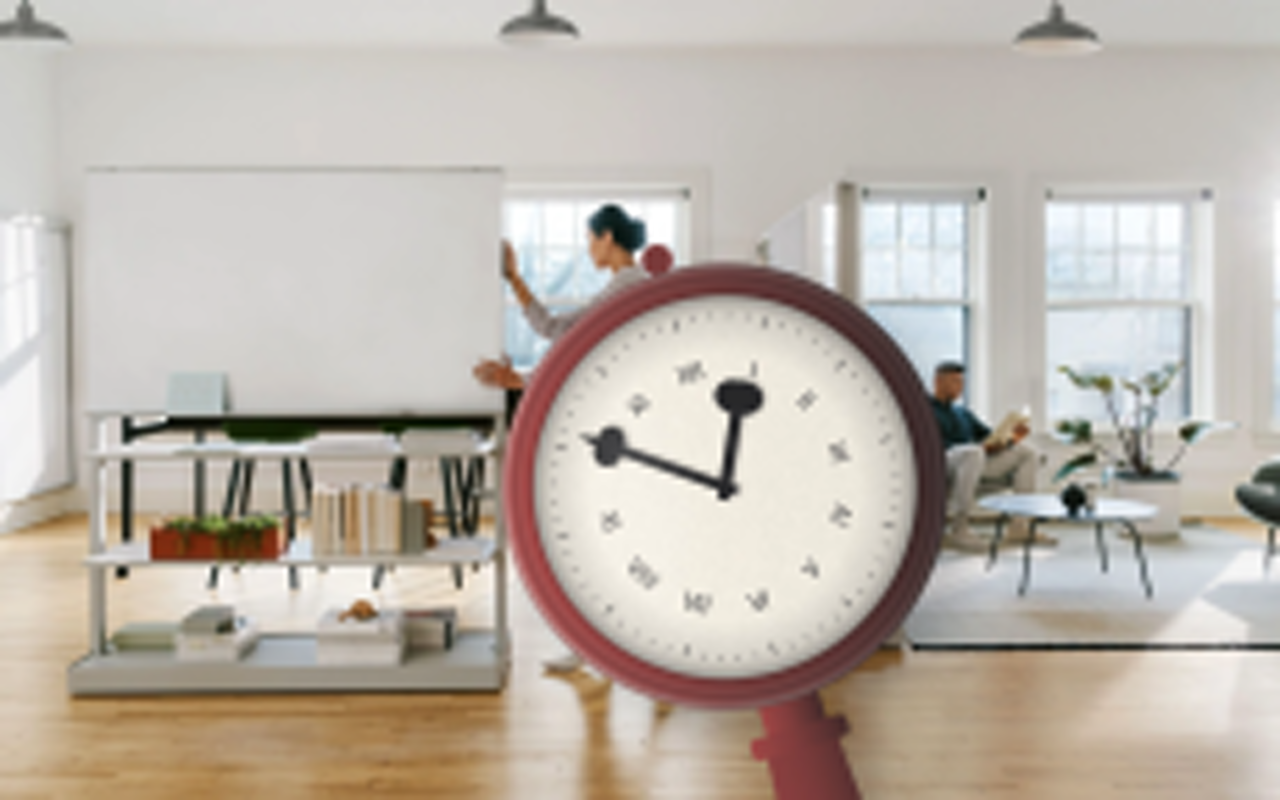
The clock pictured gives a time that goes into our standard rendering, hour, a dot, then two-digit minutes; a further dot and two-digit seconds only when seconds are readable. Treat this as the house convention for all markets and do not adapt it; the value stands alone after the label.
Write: 12.51
